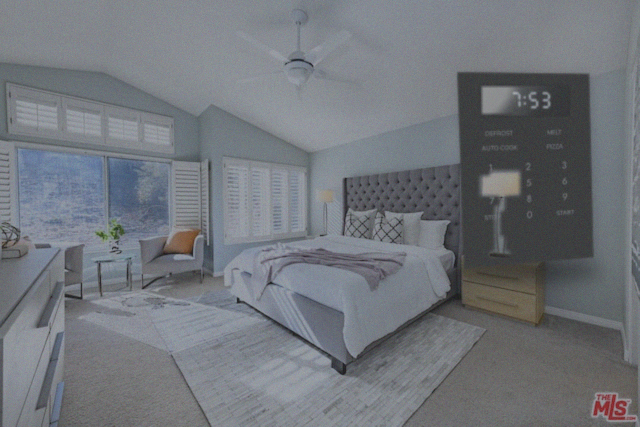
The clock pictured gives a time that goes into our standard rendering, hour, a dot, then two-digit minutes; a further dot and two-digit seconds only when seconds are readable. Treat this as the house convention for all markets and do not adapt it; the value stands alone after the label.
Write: 7.53
